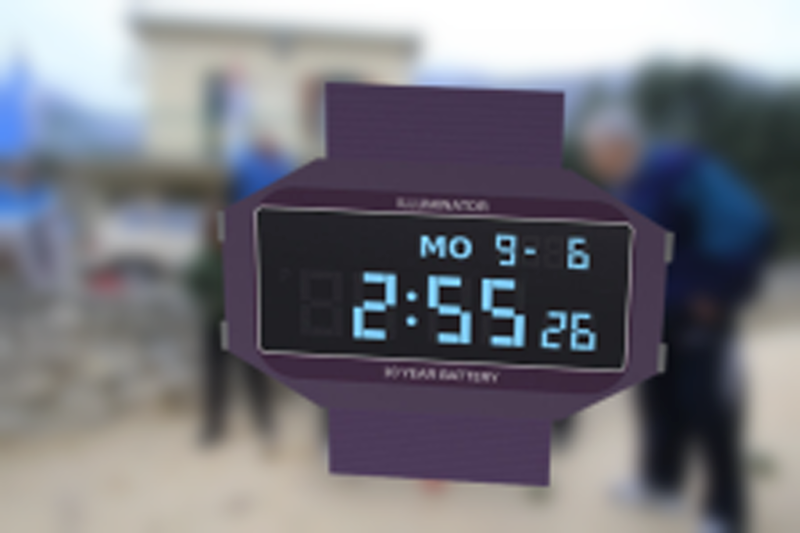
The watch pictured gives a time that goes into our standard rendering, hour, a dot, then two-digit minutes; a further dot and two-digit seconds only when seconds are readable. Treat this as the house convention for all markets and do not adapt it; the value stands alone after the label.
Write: 2.55.26
